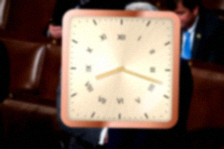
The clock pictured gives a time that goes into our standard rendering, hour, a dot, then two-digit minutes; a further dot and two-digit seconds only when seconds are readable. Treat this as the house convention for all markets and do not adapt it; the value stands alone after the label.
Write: 8.18
